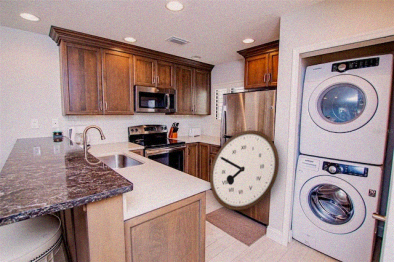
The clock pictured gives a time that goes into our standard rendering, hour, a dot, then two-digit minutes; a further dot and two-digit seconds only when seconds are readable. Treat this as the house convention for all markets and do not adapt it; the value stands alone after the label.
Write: 7.50
